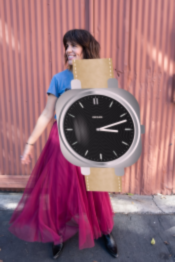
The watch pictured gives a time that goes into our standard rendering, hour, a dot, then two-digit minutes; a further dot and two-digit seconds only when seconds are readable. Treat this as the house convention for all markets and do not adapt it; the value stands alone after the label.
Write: 3.12
